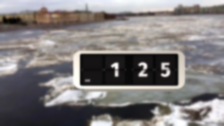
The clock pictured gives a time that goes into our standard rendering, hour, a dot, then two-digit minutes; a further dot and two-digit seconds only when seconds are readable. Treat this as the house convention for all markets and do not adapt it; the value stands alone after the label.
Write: 1.25
